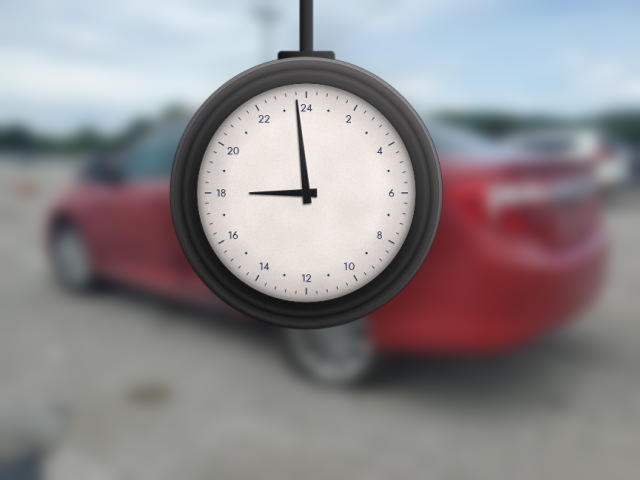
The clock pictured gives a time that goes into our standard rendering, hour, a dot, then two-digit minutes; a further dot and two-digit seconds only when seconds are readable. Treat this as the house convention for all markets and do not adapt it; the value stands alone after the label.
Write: 17.59
